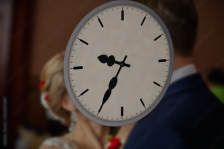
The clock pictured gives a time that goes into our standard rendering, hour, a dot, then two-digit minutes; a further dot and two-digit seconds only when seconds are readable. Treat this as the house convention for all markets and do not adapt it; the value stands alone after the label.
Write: 9.35
